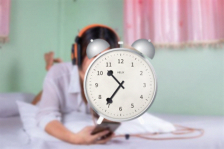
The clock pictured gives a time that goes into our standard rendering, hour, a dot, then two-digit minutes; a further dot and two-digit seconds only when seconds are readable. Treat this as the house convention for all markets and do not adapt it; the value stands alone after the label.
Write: 10.36
